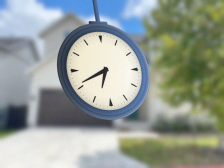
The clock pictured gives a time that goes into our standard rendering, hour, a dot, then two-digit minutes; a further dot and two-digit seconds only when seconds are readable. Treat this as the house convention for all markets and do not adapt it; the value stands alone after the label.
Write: 6.41
